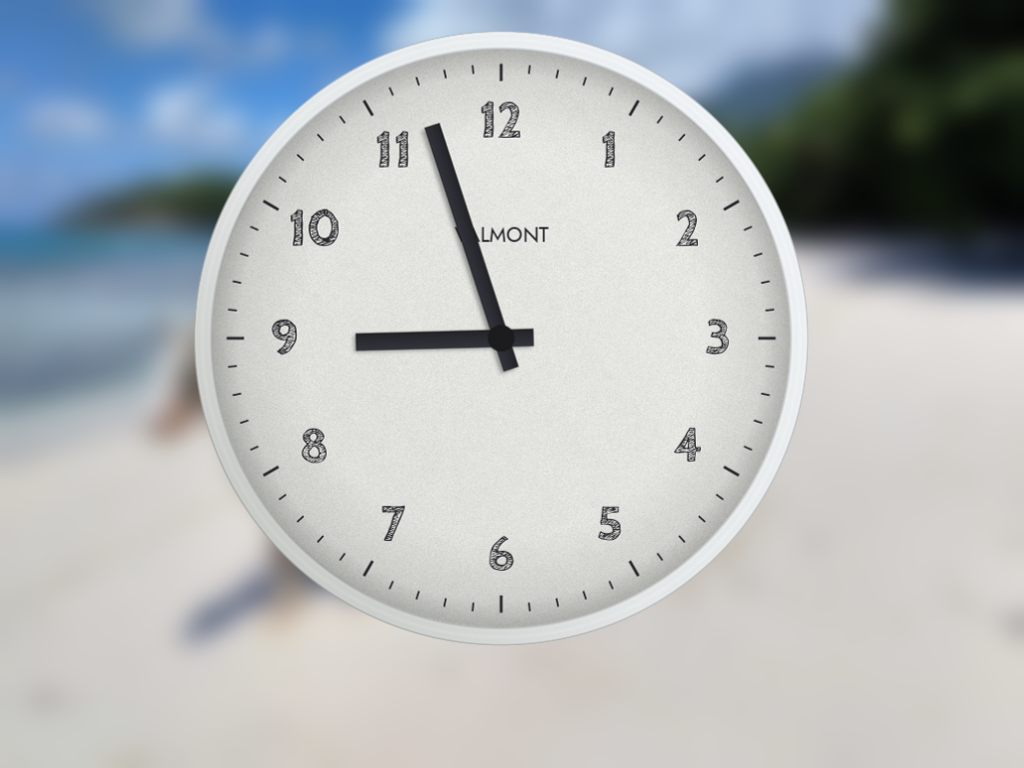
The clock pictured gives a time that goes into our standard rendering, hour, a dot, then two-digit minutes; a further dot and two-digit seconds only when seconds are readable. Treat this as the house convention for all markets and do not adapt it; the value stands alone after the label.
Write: 8.57
